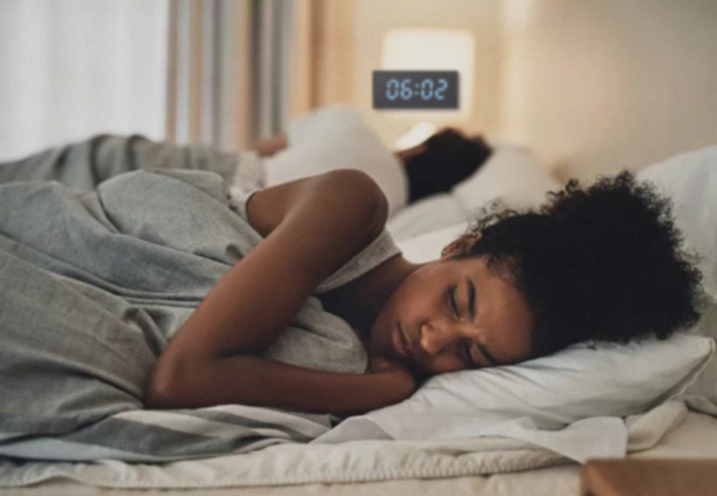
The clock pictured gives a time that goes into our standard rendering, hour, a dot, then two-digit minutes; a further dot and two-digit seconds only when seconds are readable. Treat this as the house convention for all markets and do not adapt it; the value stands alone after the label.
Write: 6.02
